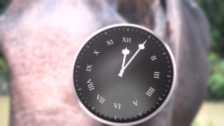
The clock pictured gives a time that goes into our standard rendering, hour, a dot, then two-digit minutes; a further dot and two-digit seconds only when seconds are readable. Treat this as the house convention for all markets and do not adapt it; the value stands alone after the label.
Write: 12.05
